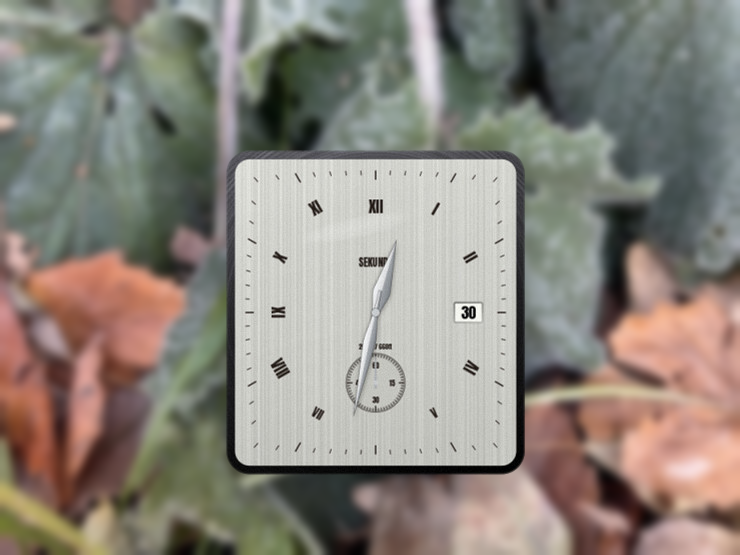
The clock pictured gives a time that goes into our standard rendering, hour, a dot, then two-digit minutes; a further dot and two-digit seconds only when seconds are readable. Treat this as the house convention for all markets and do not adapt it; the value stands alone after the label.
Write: 12.32
